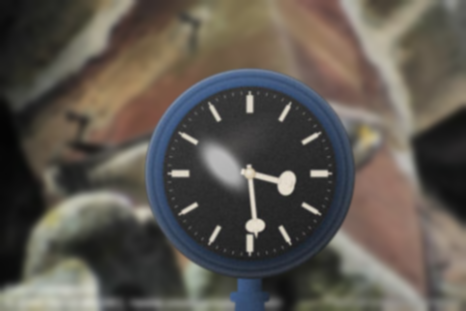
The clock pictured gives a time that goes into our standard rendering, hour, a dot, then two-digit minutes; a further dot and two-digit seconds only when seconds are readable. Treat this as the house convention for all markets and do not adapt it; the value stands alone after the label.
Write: 3.29
